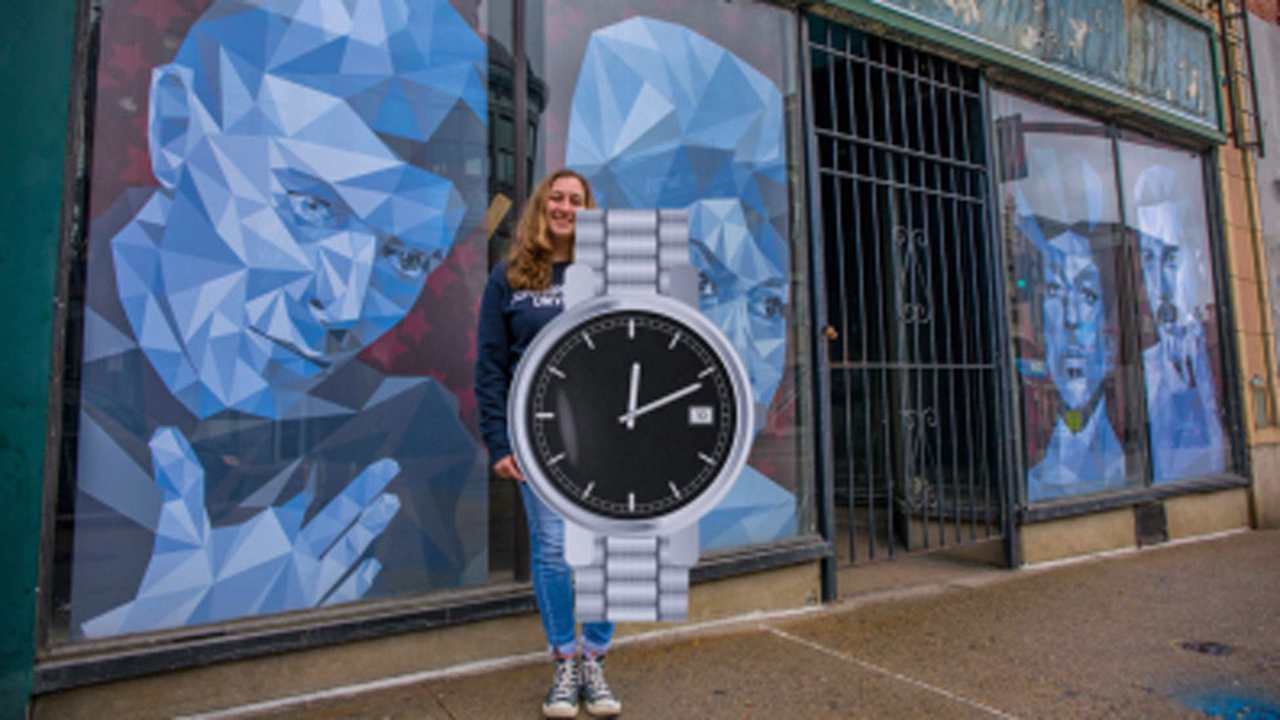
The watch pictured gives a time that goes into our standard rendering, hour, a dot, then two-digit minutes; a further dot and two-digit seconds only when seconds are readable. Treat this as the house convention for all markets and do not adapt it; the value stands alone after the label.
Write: 12.11
